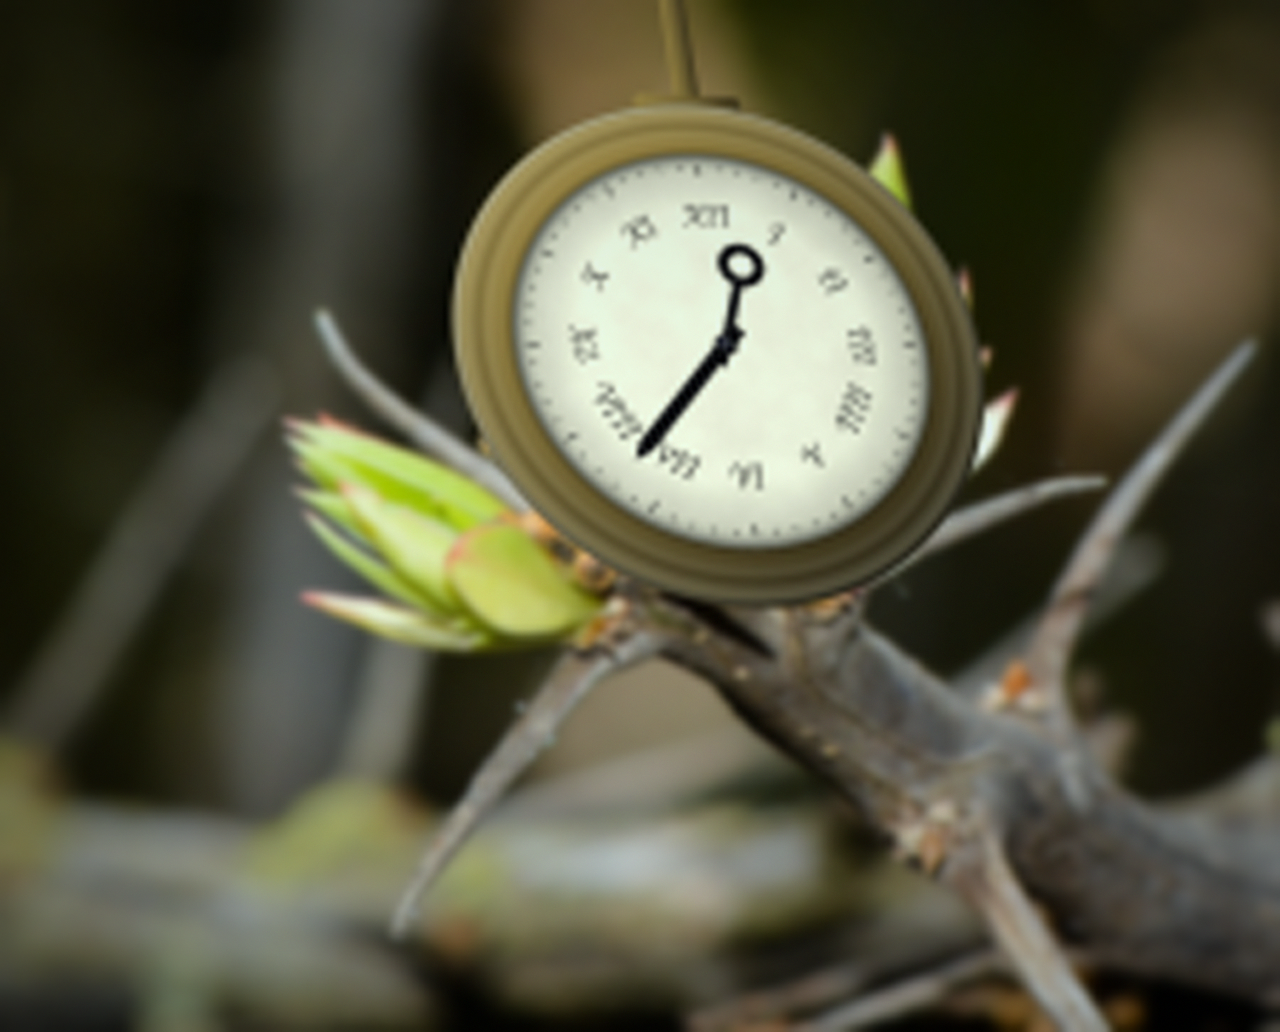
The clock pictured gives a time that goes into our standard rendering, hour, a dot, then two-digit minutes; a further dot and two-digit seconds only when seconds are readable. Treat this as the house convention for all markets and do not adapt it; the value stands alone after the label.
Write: 12.37
